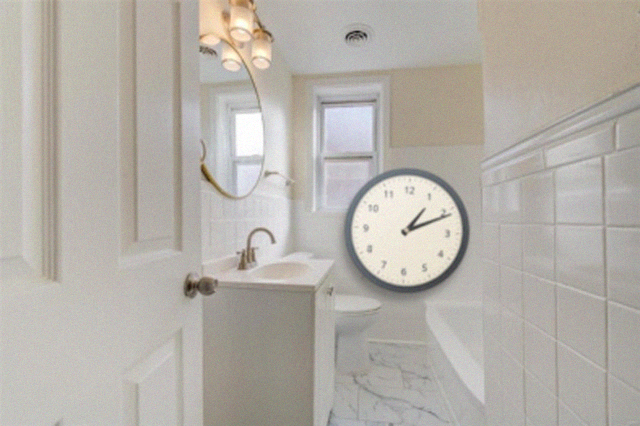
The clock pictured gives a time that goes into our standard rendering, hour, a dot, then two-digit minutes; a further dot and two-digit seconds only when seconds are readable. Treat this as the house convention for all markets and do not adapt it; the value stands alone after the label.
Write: 1.11
